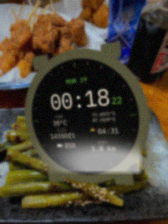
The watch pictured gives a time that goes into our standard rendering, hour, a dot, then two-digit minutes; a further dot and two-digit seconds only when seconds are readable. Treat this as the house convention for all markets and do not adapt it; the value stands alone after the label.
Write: 0.18
